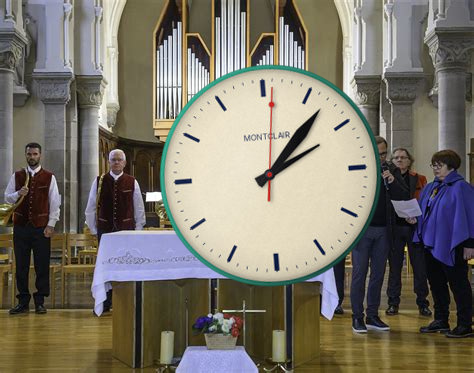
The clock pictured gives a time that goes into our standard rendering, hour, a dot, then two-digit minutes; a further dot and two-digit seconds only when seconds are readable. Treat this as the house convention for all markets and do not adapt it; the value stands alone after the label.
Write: 2.07.01
